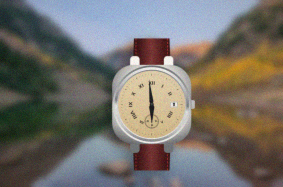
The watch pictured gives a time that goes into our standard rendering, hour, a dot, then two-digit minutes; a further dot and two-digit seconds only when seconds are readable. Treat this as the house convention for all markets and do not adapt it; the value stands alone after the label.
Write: 5.59
